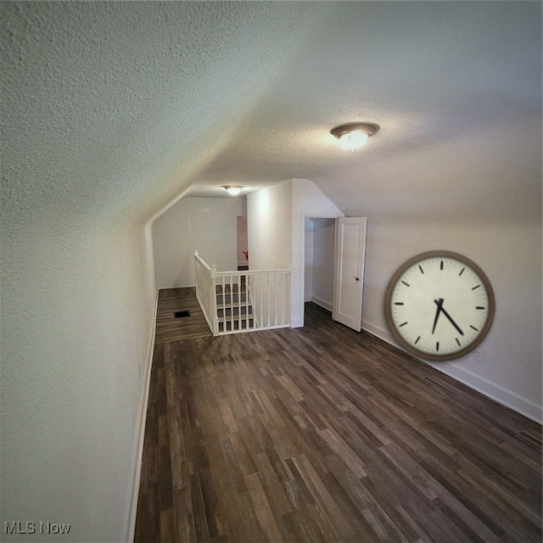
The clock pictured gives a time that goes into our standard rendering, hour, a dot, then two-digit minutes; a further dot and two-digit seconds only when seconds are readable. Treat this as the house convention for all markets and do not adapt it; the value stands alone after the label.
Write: 6.23
